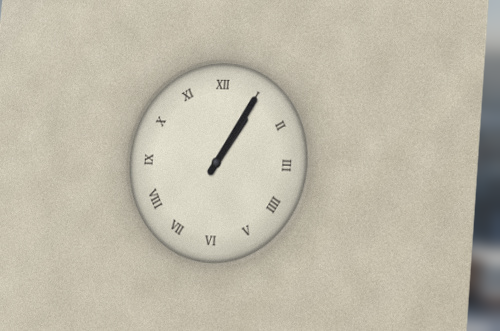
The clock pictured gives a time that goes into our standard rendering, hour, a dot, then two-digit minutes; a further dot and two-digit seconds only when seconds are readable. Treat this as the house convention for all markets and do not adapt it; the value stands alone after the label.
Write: 1.05
